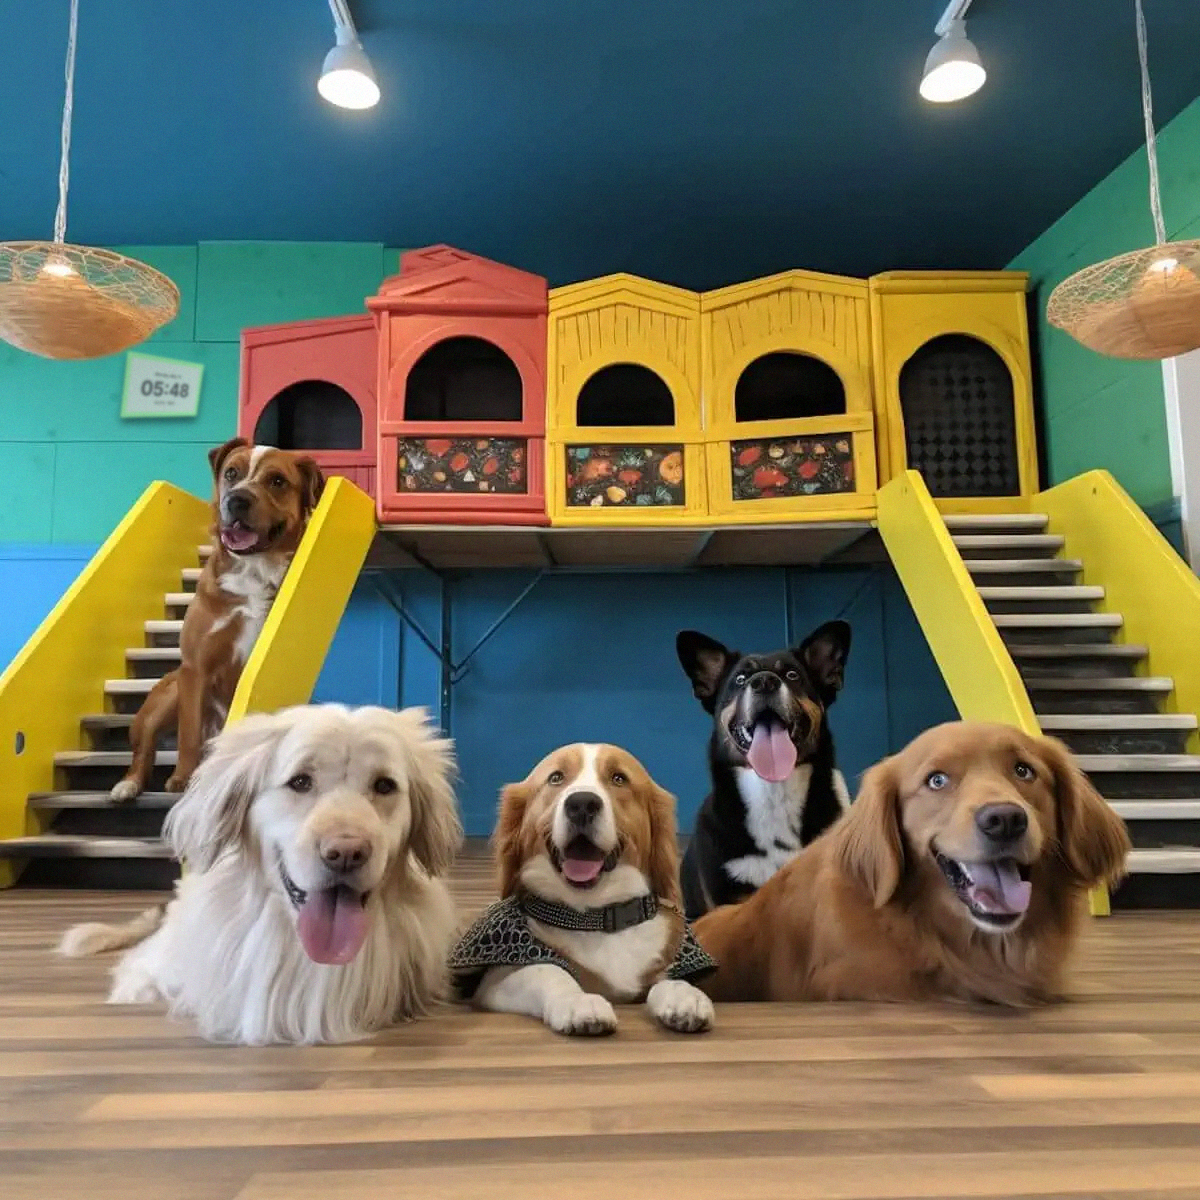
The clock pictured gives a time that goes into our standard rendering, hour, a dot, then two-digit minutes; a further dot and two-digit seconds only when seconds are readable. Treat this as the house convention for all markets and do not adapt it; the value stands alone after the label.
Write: 5.48
